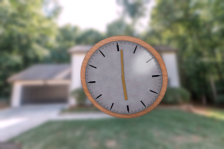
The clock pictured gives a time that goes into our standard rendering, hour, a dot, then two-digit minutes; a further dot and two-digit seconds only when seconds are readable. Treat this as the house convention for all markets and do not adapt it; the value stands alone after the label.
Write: 6.01
